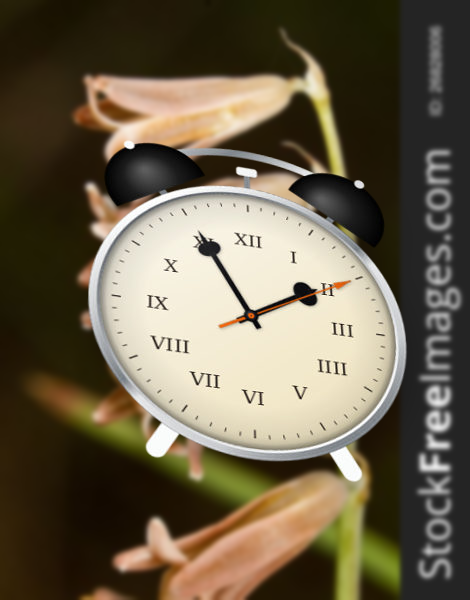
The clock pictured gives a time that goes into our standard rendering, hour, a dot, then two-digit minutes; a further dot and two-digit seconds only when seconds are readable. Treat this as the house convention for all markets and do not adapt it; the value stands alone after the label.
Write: 1.55.10
